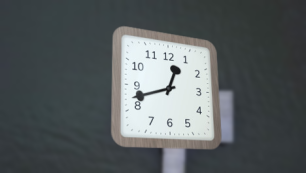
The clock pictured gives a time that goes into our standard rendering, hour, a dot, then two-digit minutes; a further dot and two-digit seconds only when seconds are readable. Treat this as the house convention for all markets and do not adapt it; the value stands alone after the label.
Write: 12.42
